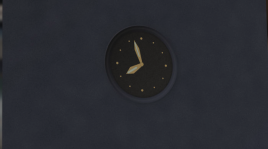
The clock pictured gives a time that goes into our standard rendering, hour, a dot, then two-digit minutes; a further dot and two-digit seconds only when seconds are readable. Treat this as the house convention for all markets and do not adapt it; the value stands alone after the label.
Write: 7.57
